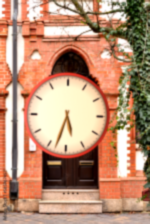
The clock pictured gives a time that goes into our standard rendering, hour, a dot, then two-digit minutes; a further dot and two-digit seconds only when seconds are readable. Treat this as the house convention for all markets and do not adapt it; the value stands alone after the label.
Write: 5.33
